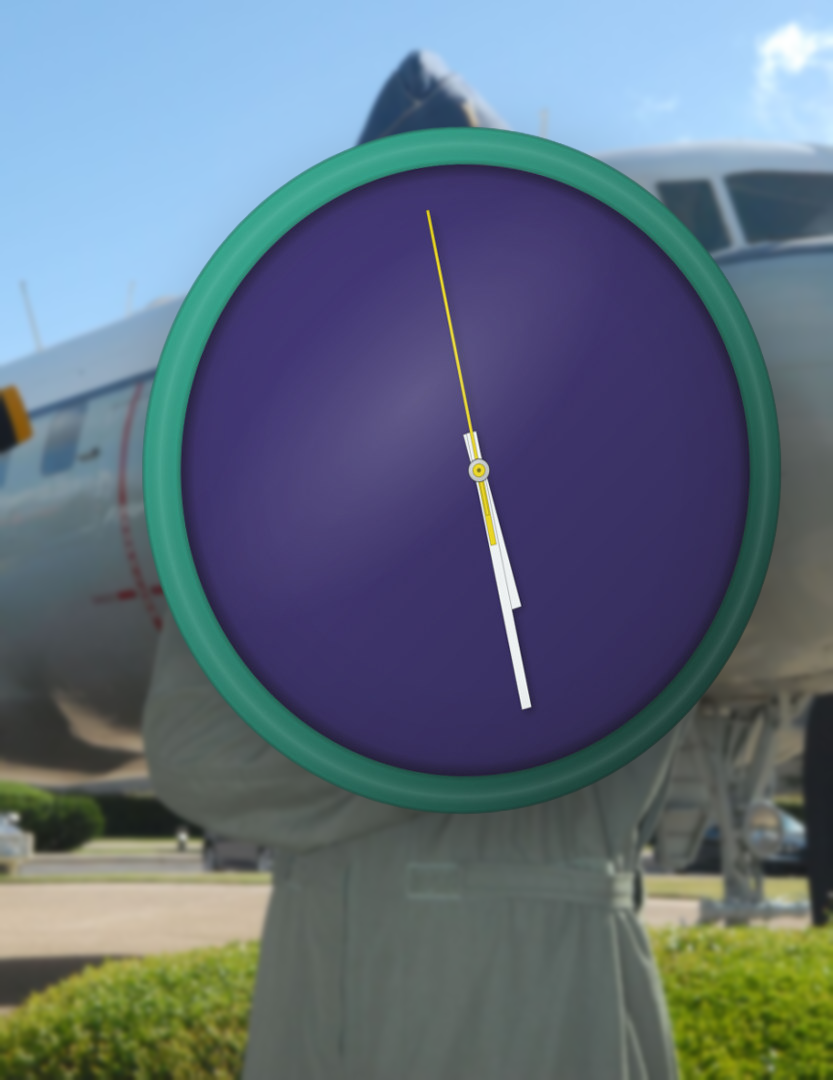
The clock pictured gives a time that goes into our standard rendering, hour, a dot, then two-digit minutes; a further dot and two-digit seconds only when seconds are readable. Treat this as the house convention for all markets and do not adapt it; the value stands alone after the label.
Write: 5.27.58
